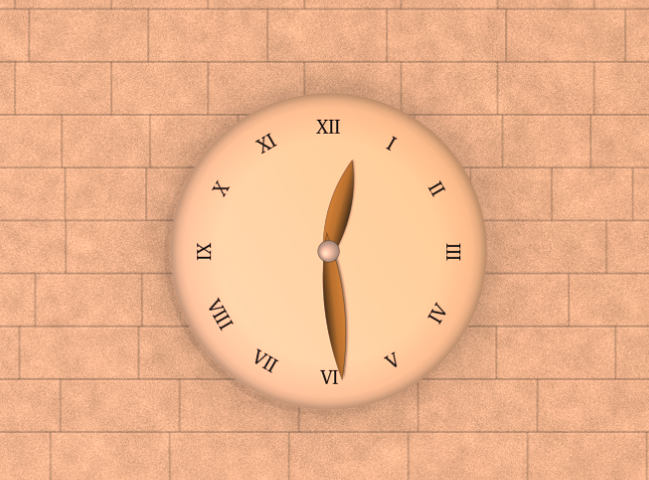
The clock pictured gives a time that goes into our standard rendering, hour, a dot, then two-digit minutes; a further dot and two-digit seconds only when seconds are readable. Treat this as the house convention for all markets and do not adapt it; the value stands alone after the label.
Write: 12.29
